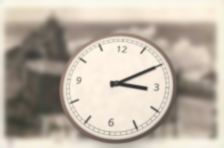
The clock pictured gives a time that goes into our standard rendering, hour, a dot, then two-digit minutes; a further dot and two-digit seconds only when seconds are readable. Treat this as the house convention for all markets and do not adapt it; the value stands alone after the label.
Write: 3.10
